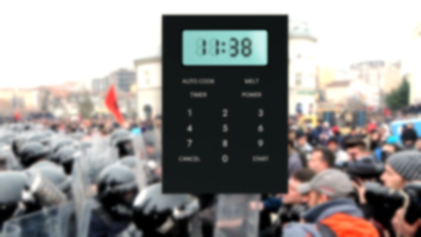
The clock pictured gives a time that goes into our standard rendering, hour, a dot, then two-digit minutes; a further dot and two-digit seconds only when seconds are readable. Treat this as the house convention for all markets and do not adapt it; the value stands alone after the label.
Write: 11.38
